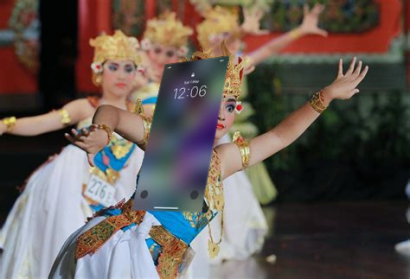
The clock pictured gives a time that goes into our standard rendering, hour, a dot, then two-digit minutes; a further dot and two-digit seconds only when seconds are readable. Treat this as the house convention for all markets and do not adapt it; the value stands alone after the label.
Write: 12.06
